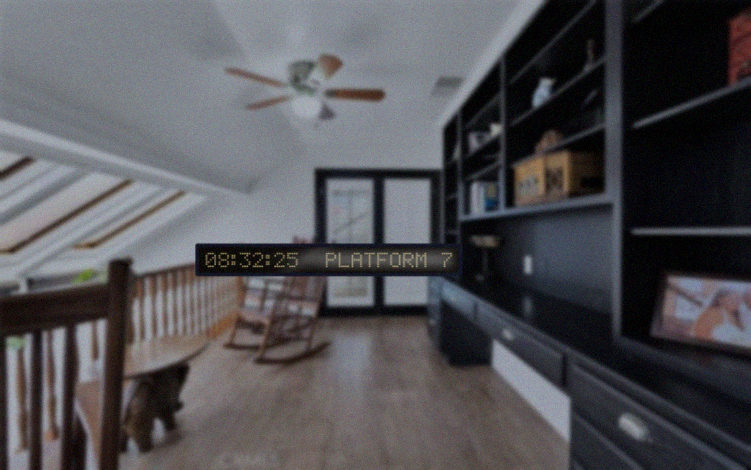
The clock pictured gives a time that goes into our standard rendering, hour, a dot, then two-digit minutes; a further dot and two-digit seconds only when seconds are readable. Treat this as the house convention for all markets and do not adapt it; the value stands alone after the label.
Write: 8.32.25
